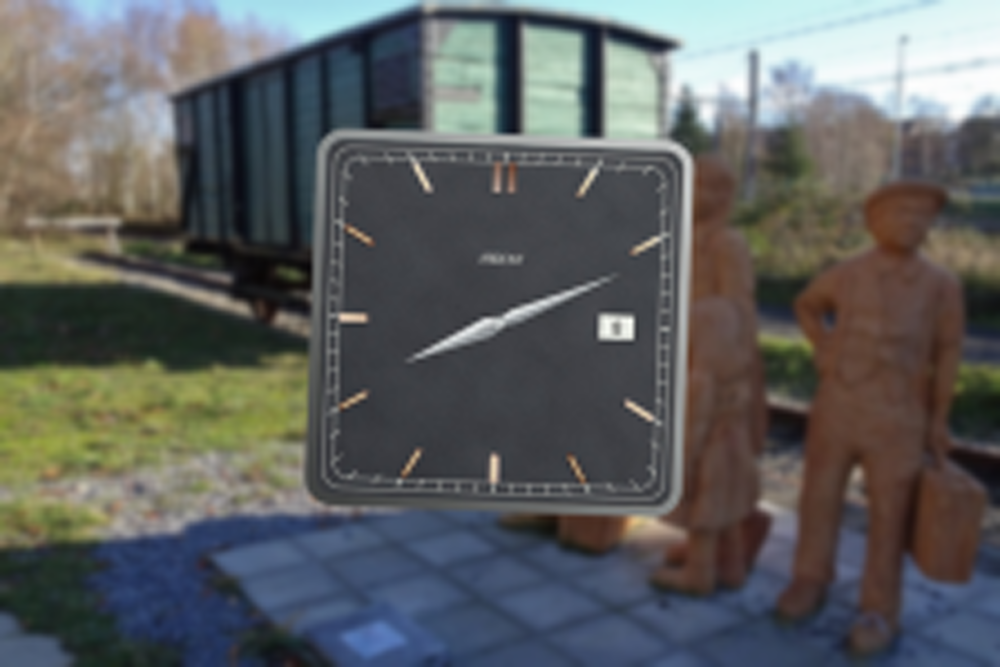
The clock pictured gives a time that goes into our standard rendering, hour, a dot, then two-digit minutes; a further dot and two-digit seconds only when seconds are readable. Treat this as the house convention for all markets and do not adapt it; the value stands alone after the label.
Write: 8.11
